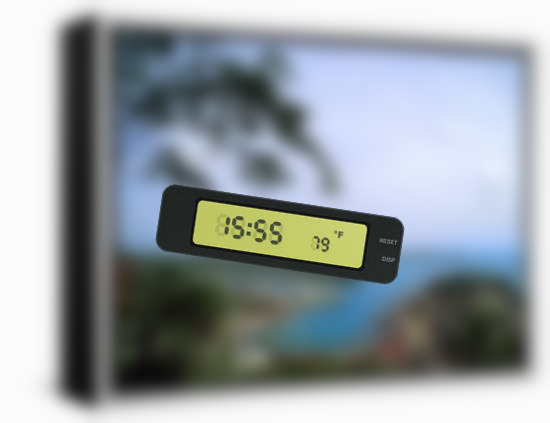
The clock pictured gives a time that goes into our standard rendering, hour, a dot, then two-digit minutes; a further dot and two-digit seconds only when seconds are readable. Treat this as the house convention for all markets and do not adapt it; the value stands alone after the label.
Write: 15.55
